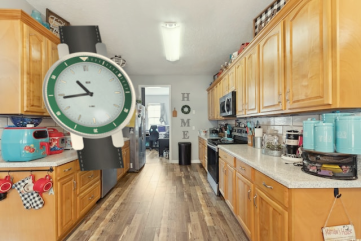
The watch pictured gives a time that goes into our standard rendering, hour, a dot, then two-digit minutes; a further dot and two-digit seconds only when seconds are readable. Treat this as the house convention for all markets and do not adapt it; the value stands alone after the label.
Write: 10.44
